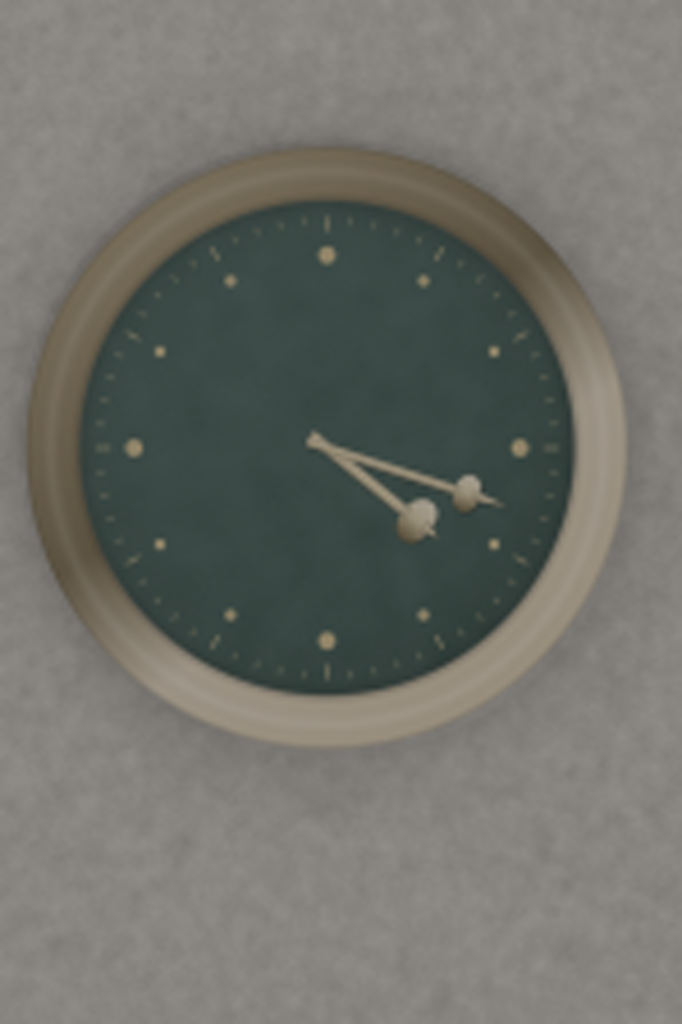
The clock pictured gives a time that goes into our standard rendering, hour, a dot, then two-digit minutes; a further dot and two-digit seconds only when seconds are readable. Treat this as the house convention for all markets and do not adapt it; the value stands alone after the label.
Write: 4.18
